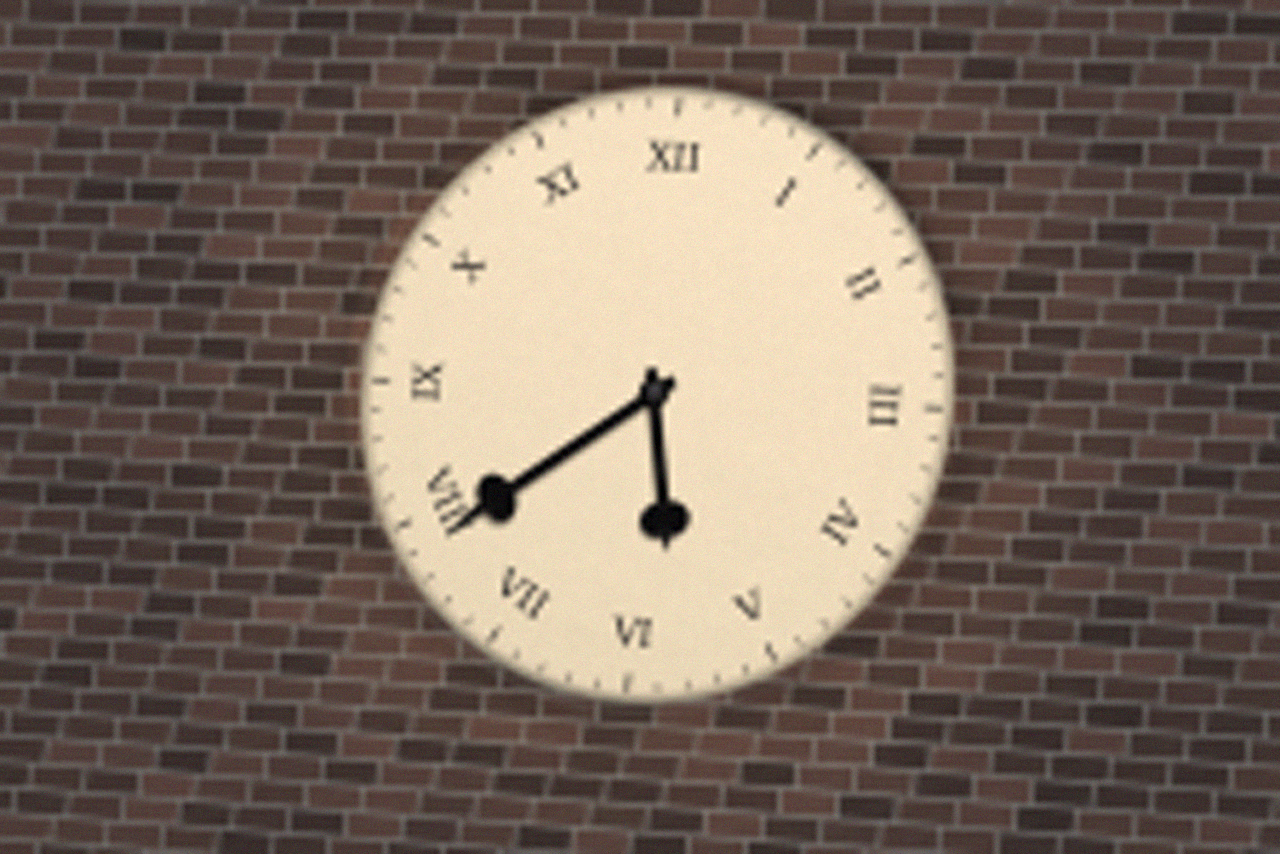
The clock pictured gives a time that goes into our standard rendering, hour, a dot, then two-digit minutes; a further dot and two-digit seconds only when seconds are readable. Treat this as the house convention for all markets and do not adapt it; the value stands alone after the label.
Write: 5.39
